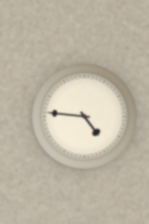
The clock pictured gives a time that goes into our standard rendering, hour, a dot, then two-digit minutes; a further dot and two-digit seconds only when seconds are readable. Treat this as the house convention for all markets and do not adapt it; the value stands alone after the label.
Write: 4.46
